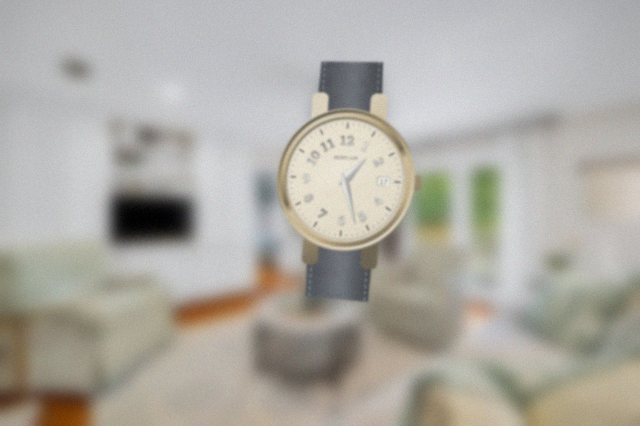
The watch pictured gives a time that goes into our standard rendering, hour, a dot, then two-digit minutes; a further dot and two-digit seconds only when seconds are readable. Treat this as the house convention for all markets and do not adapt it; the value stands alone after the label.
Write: 1.27
